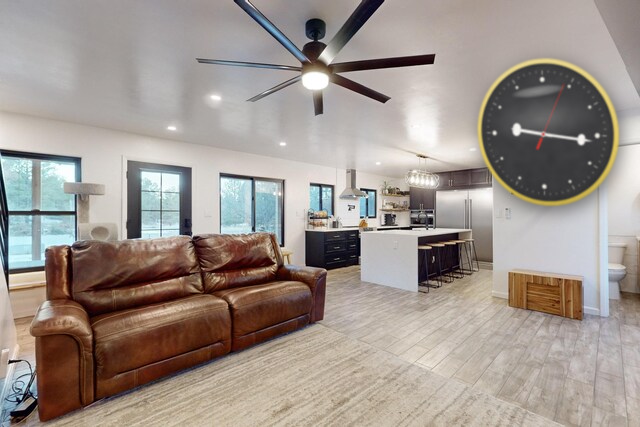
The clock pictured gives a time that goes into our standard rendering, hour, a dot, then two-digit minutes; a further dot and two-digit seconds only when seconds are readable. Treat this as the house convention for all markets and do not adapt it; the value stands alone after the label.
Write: 9.16.04
